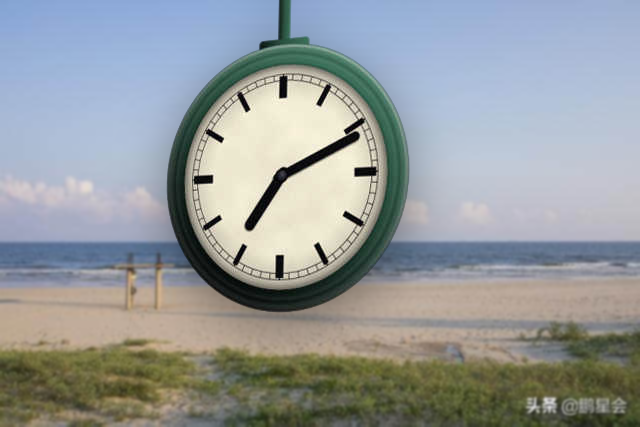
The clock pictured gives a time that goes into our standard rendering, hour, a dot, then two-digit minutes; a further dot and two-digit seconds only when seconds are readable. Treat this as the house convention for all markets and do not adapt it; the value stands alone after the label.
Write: 7.11
